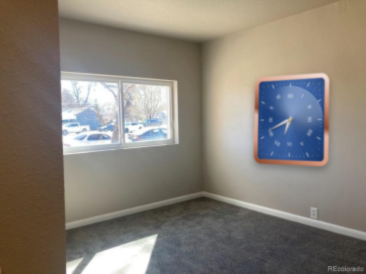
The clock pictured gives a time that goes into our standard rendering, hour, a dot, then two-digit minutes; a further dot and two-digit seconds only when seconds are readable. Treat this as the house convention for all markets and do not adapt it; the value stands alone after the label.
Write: 6.41
